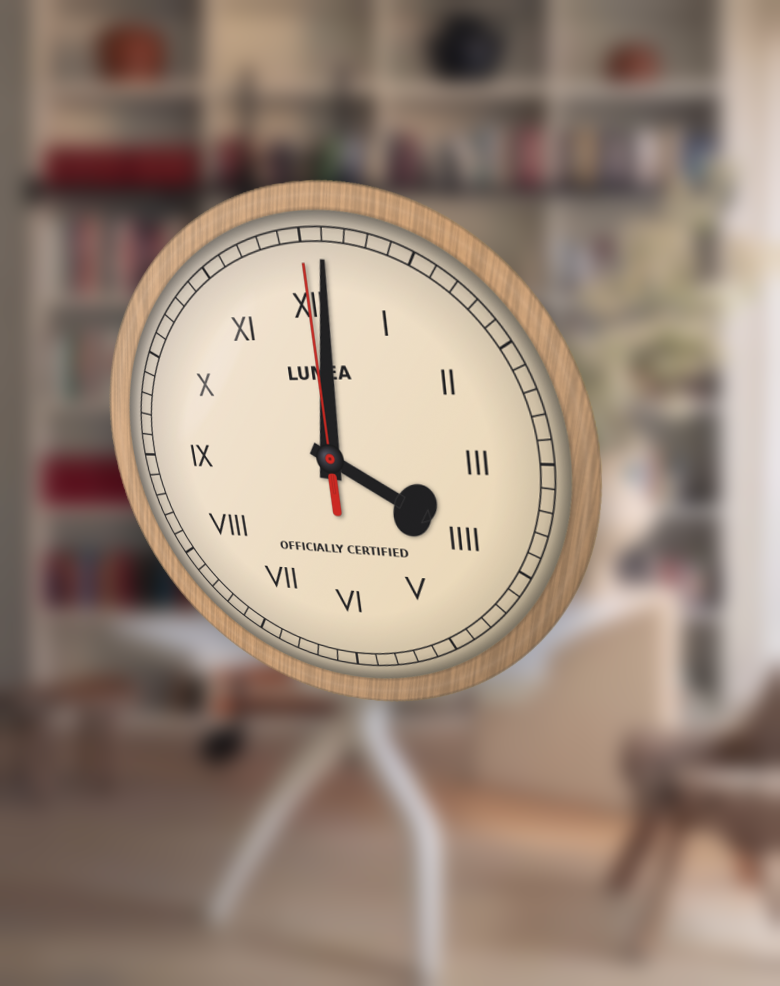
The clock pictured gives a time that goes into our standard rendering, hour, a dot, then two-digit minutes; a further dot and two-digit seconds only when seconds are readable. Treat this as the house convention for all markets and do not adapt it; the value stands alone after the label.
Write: 4.01.00
